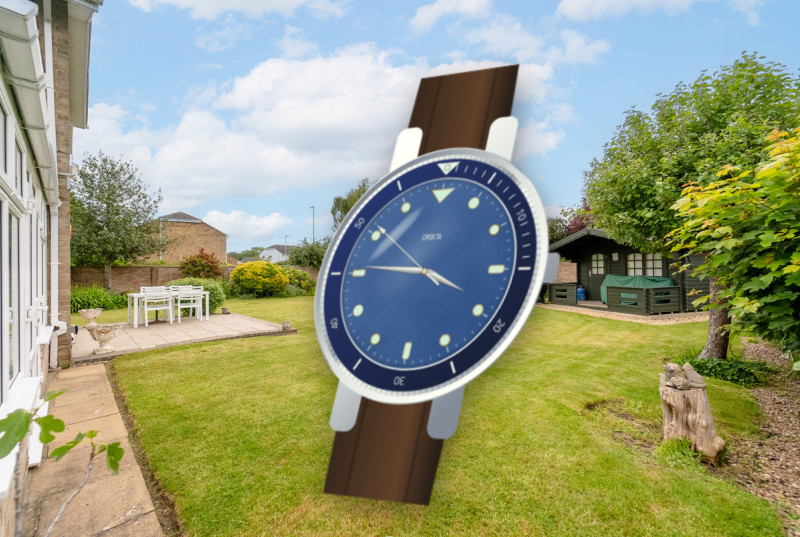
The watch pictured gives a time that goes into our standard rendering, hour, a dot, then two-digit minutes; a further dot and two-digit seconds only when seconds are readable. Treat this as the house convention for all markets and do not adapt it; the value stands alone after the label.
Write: 3.45.51
